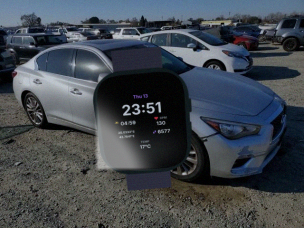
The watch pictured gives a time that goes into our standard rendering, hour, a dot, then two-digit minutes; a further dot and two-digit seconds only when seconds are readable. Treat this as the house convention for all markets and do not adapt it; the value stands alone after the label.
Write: 23.51
